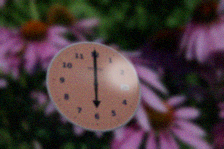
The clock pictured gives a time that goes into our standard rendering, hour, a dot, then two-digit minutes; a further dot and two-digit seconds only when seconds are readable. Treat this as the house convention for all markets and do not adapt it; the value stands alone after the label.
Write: 6.00
